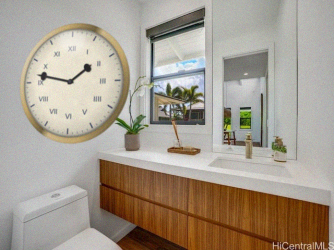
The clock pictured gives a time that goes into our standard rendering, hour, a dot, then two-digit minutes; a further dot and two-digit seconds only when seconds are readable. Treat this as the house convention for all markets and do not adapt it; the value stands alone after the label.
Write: 1.47
